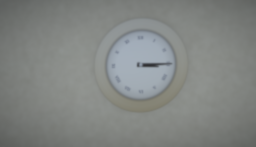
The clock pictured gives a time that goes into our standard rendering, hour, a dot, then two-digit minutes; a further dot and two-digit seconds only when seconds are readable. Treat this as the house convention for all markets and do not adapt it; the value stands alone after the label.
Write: 3.15
